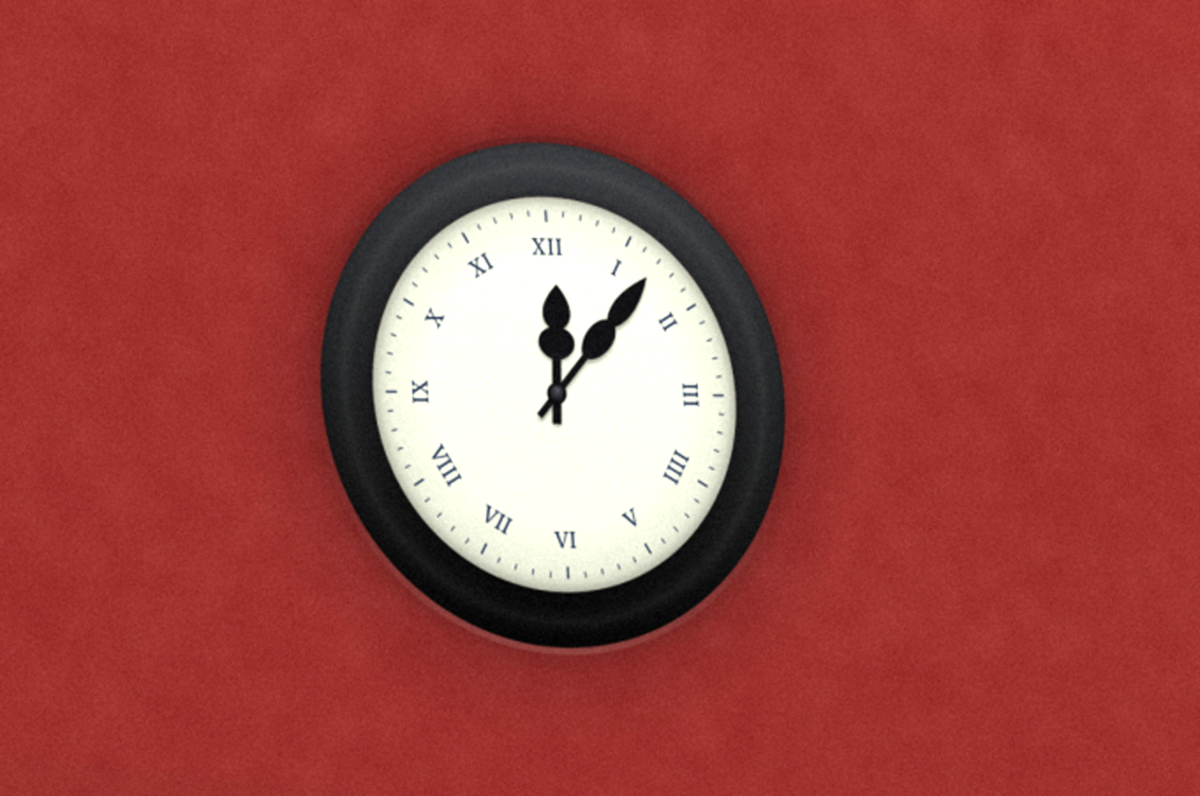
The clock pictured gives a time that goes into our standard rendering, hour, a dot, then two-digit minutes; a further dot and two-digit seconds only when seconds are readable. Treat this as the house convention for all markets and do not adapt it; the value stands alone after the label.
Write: 12.07
